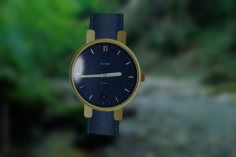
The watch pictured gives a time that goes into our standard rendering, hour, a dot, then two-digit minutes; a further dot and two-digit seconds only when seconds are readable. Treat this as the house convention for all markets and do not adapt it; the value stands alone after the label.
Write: 2.44
